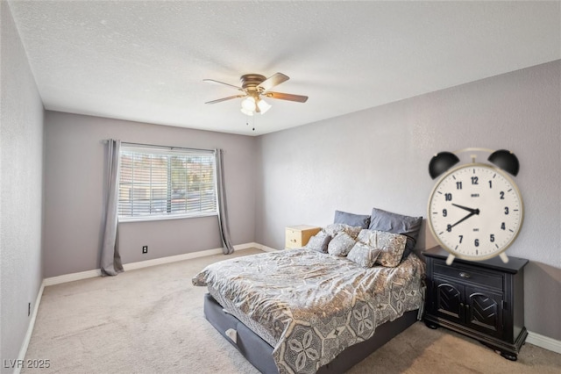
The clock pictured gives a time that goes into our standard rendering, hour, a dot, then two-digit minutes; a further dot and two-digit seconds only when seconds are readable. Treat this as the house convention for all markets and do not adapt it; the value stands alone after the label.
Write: 9.40
